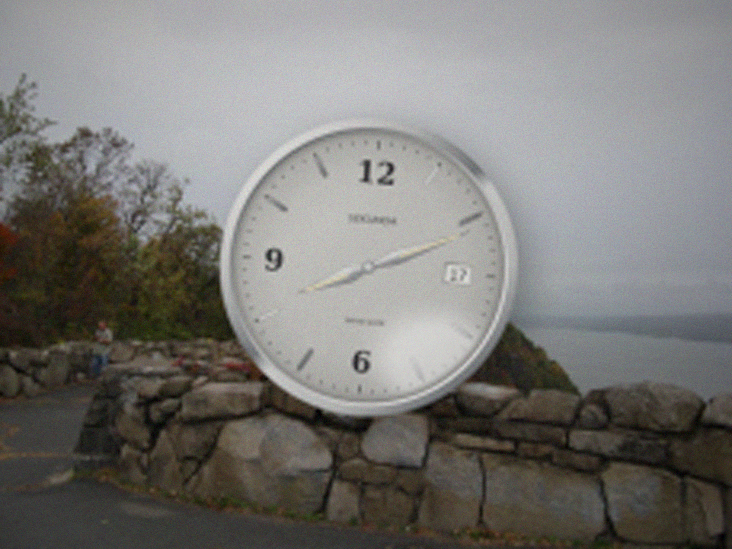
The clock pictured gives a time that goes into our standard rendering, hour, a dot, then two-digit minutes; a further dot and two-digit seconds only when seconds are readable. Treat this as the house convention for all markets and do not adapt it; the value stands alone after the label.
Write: 8.11
